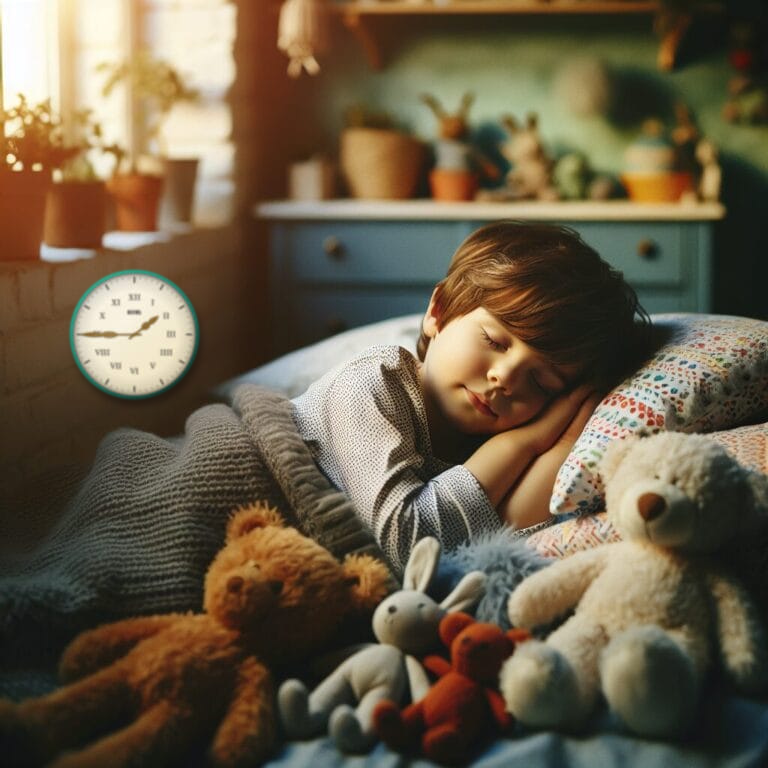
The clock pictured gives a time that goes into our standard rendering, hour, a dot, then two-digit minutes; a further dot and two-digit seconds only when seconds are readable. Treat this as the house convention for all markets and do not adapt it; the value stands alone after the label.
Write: 1.45
